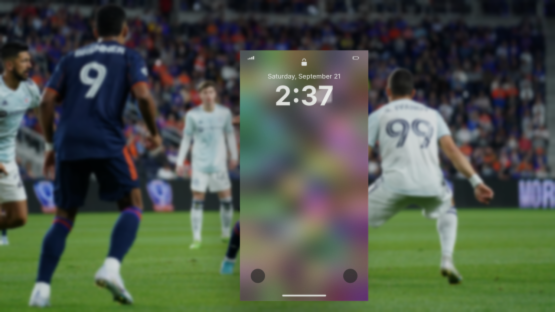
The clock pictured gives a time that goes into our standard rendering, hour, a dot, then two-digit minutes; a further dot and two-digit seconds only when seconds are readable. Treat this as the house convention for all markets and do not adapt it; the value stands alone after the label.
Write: 2.37
